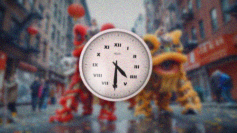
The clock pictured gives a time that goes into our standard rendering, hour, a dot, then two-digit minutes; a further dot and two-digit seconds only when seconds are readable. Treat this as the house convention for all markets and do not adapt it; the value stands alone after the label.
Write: 4.30
